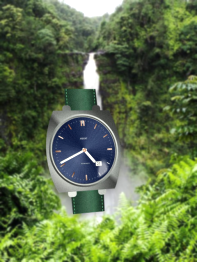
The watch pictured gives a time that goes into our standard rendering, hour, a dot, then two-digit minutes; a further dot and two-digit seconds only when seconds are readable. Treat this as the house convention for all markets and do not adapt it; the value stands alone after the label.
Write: 4.41
